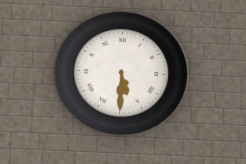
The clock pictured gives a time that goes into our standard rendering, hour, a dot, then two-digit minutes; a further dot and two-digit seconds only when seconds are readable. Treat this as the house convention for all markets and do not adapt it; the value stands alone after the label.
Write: 5.30
